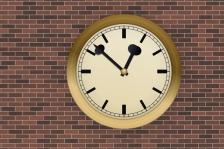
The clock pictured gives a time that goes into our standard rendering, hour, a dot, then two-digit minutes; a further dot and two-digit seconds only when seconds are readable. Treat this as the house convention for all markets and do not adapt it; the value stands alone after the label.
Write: 12.52
